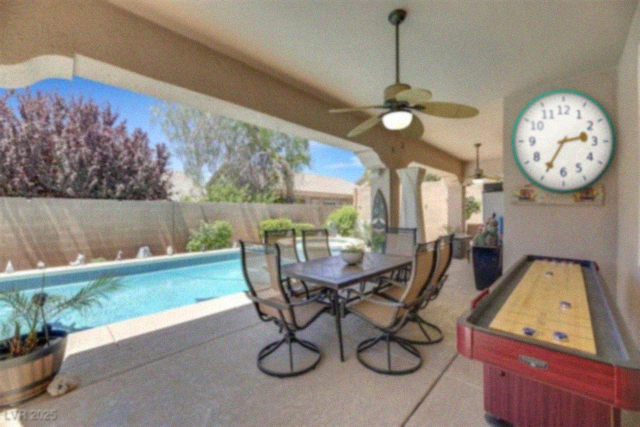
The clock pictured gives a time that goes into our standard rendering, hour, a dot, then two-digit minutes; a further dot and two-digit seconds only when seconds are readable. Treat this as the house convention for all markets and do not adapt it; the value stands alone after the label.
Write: 2.35
